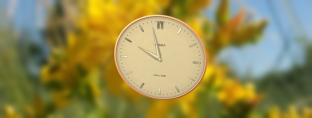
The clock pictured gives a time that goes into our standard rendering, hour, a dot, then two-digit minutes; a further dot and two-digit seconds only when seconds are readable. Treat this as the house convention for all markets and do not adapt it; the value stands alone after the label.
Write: 9.58
